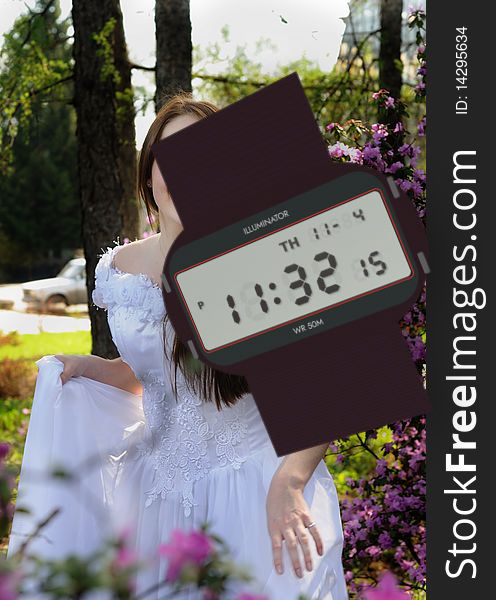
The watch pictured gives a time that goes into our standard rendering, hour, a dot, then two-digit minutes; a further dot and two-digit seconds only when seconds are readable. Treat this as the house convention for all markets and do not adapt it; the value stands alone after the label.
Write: 11.32.15
